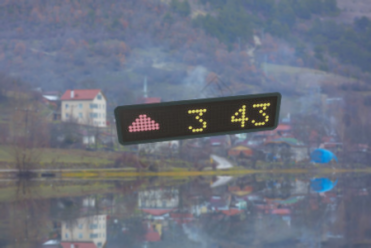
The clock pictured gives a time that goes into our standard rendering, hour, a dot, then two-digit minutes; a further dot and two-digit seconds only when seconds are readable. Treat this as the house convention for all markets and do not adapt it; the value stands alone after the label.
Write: 3.43
